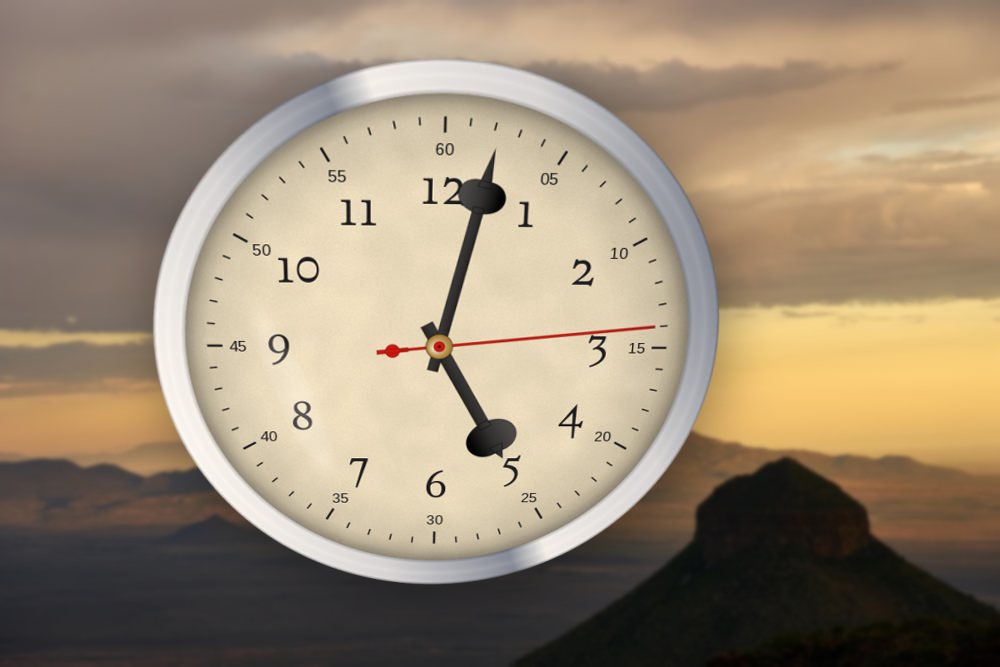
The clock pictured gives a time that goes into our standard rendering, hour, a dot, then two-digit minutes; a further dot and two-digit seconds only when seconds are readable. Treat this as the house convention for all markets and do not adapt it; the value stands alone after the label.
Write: 5.02.14
